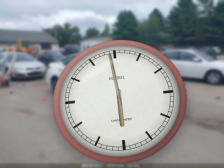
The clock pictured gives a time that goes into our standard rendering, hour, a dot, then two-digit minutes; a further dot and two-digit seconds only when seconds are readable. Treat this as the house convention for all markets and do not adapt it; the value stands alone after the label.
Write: 5.59
